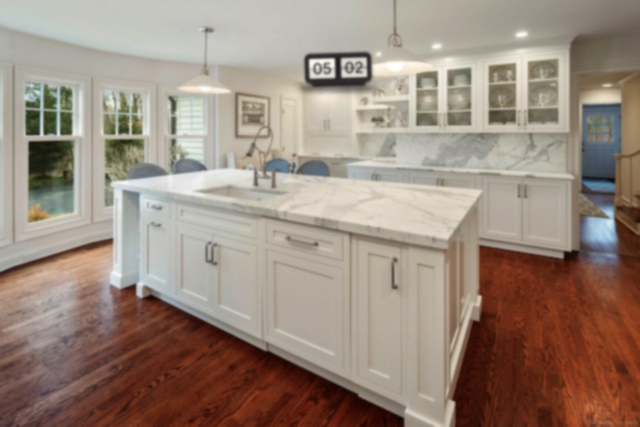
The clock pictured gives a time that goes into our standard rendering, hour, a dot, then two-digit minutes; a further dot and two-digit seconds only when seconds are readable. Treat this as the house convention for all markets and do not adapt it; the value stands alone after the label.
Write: 5.02
